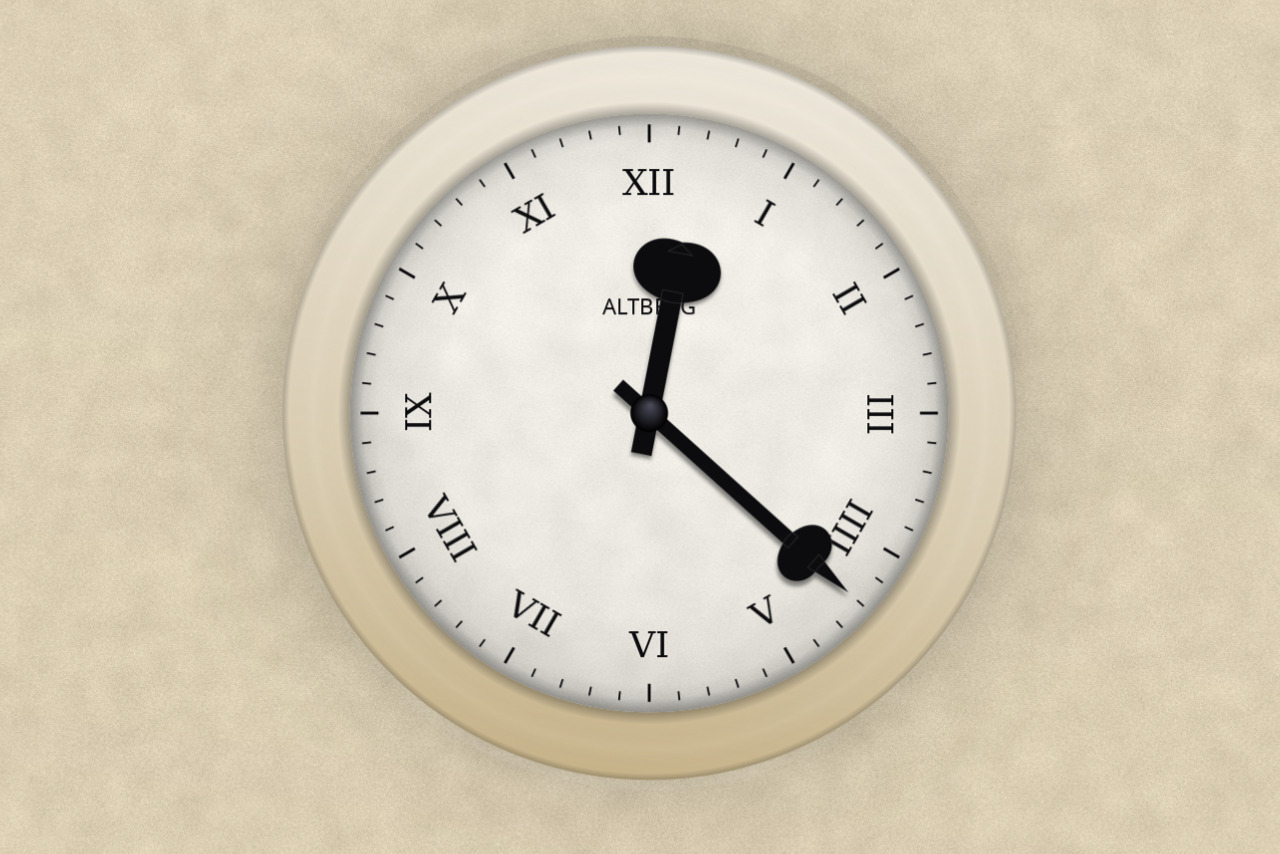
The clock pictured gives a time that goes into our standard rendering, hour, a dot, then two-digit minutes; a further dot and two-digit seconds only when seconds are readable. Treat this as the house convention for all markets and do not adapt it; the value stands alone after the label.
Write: 12.22
